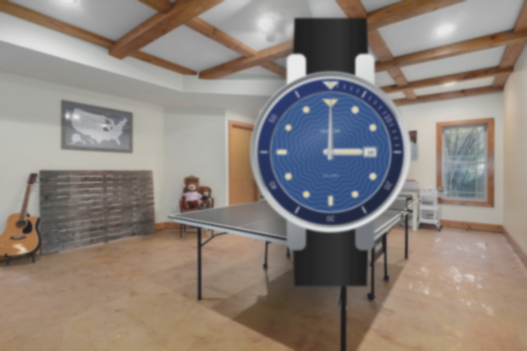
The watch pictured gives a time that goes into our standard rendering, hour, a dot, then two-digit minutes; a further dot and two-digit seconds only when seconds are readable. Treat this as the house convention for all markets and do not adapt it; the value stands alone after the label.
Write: 3.00
